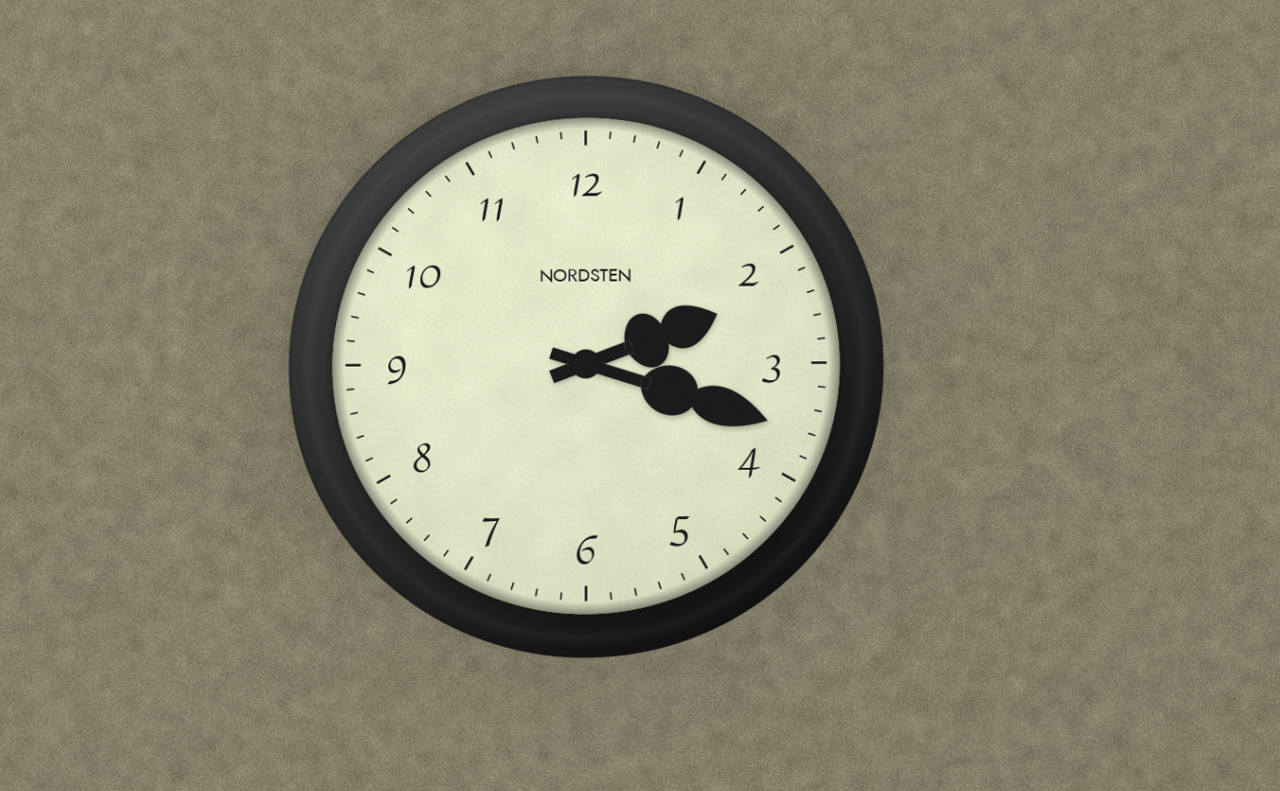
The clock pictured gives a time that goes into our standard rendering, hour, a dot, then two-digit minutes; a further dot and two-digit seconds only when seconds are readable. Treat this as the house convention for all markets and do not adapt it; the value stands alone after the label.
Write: 2.18
